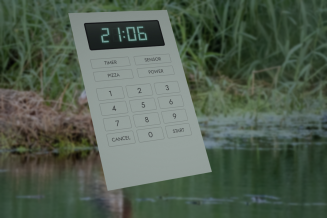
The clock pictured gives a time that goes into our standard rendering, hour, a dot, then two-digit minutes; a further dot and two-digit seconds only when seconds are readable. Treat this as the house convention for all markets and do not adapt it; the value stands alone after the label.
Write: 21.06
